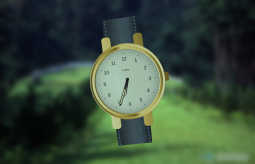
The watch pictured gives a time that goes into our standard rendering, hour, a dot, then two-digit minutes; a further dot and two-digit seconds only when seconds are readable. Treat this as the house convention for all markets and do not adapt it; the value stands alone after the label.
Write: 6.34
